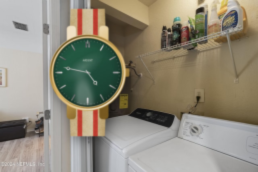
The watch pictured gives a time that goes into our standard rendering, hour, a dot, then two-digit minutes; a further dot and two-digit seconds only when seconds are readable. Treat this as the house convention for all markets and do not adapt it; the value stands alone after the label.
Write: 4.47
